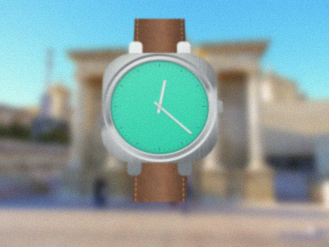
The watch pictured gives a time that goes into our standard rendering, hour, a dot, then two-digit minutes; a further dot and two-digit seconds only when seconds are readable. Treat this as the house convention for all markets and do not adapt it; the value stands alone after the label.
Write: 12.22
